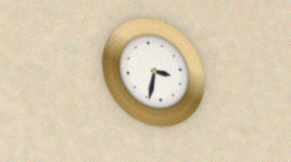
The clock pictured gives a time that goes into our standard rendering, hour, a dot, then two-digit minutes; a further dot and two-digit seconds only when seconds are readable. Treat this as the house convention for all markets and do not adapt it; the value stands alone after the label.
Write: 3.34
